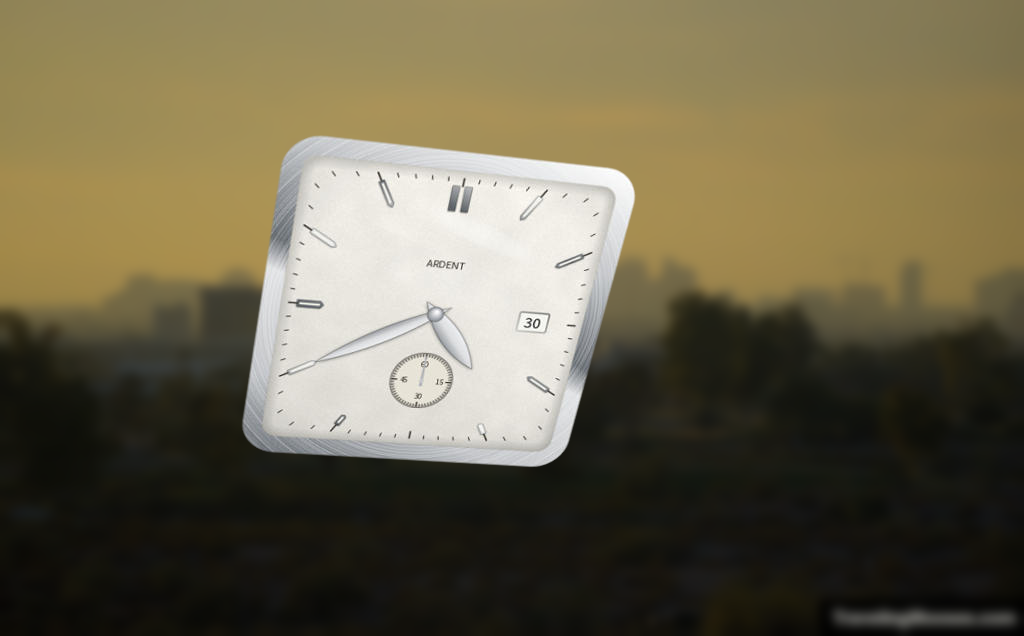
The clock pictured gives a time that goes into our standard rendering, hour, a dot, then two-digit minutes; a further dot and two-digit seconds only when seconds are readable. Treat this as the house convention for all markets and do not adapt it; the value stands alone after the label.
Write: 4.40
